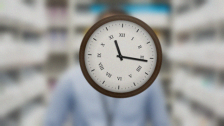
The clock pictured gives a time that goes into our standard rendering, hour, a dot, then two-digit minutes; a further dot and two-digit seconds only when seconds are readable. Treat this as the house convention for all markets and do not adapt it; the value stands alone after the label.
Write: 11.16
